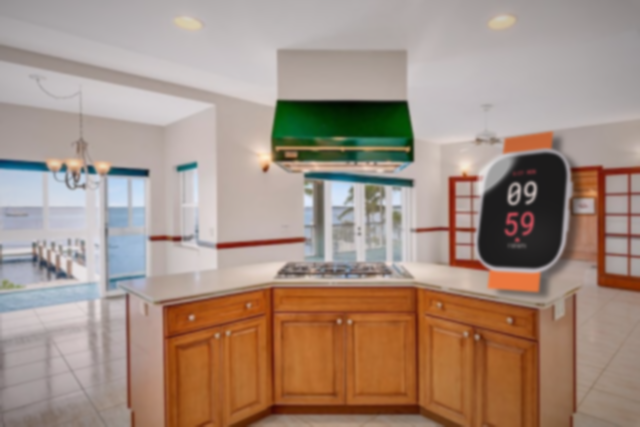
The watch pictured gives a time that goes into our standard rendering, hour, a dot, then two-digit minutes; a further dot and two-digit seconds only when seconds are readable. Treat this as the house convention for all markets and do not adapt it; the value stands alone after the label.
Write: 9.59
